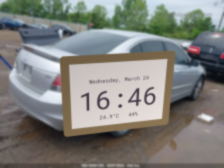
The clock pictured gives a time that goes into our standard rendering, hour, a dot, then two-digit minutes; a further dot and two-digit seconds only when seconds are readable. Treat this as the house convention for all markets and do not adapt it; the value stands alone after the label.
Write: 16.46
